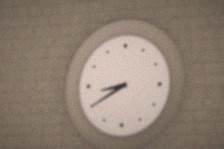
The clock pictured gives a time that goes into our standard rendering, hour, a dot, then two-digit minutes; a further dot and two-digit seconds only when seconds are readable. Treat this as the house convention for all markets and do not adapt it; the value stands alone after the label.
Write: 8.40
